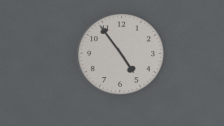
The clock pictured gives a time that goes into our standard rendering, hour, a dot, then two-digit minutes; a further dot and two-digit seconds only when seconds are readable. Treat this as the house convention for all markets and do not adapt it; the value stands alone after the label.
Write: 4.54
